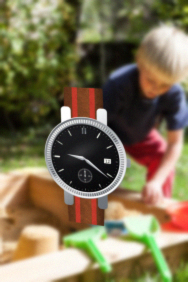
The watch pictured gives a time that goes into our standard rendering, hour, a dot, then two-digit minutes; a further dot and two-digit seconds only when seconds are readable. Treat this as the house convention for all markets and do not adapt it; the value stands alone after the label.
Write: 9.21
